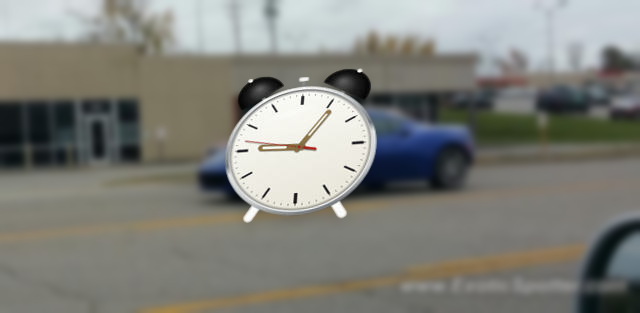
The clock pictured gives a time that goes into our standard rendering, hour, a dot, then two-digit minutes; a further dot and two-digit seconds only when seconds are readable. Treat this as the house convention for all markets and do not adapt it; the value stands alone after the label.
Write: 9.05.47
